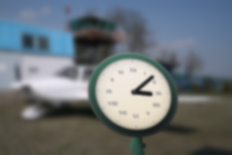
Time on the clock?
3:08
